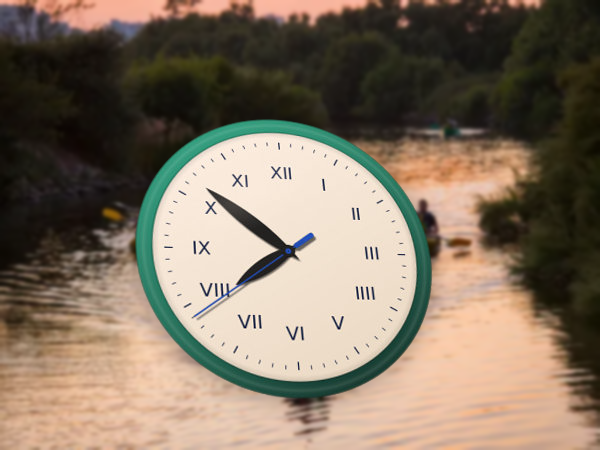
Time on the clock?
7:51:39
